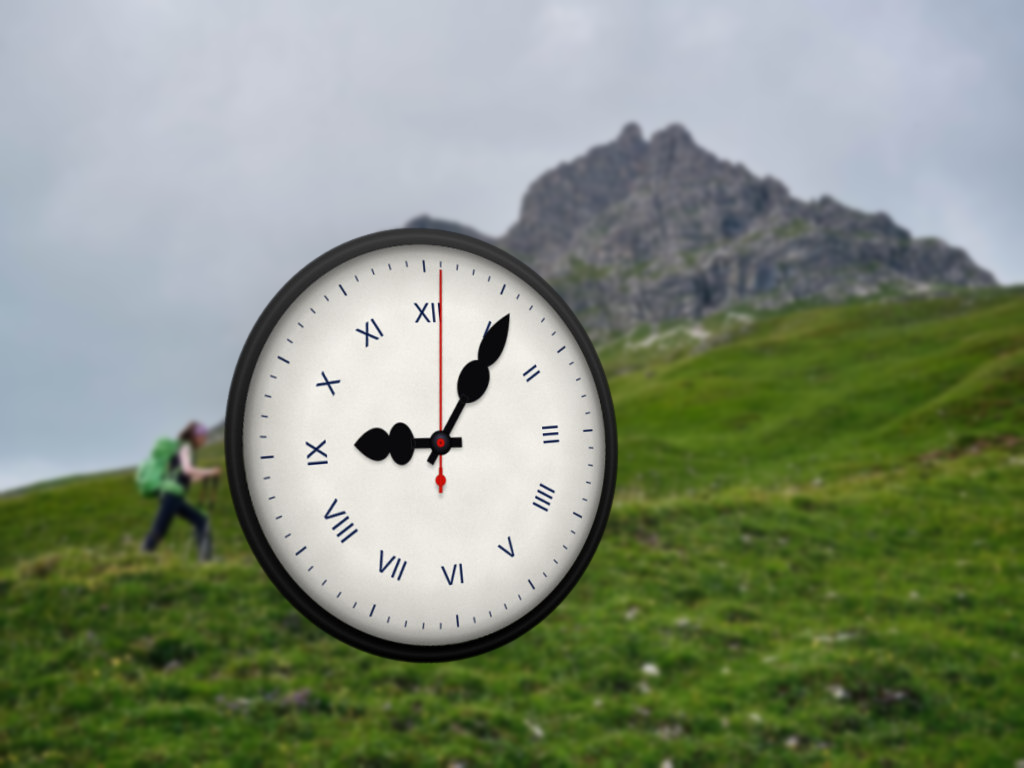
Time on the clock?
9:06:01
